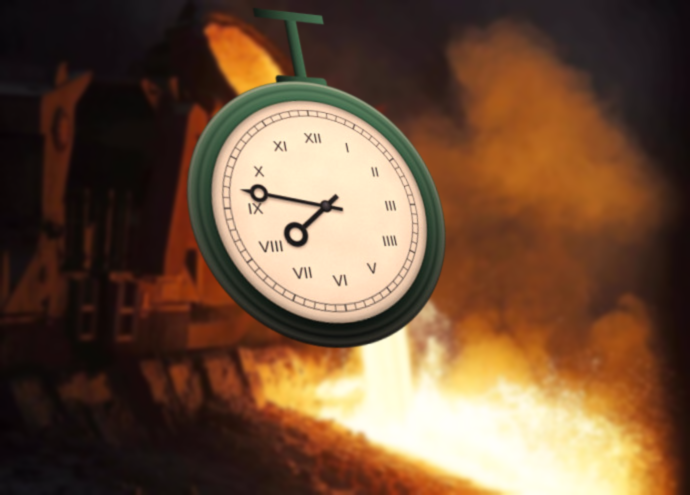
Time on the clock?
7:47
